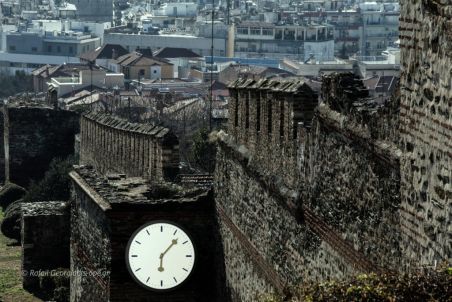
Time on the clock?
6:07
